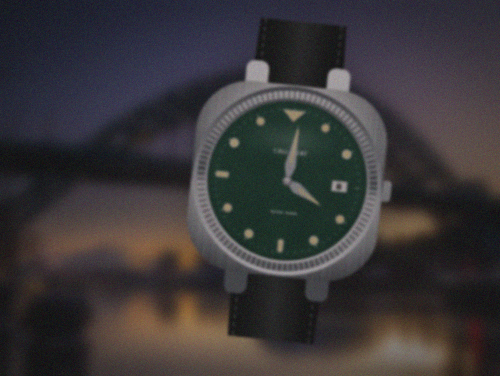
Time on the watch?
4:01
